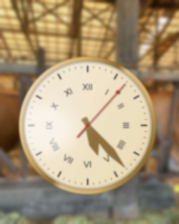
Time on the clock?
5:23:07
